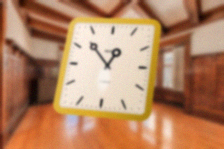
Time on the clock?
12:53
